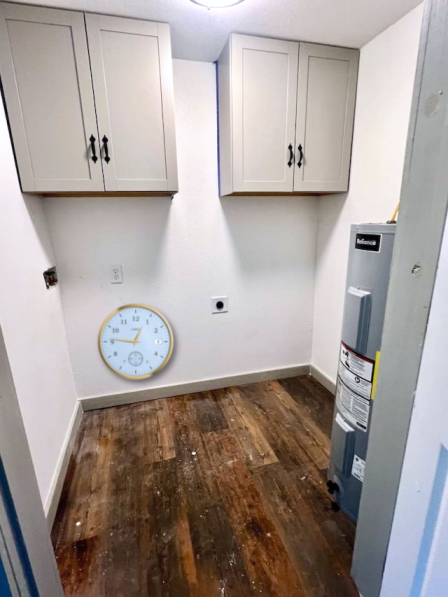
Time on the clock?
12:46
